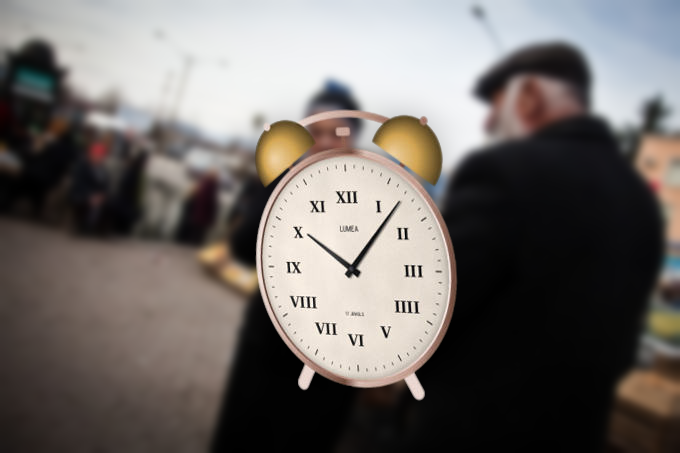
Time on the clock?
10:07
